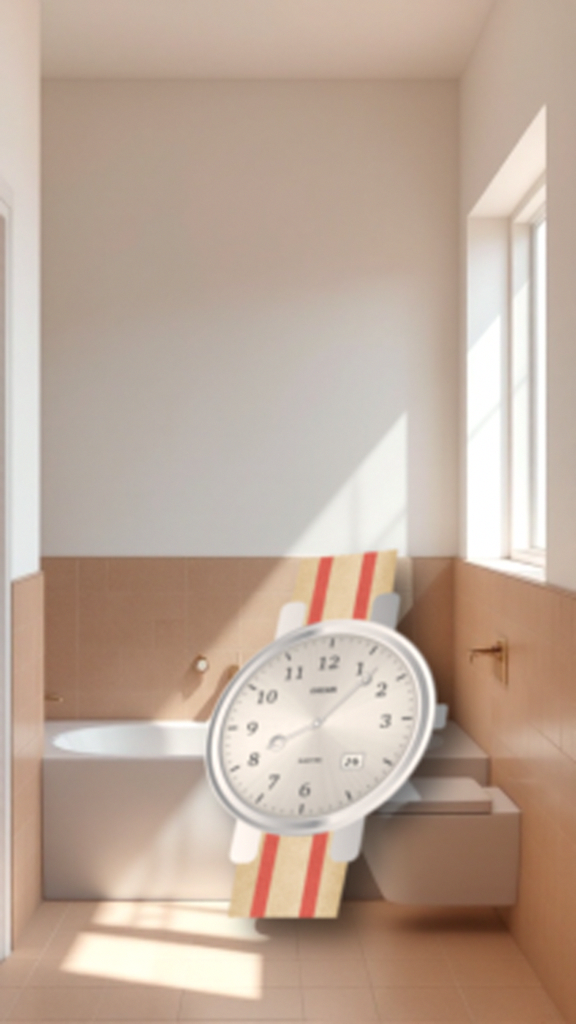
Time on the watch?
8:07
